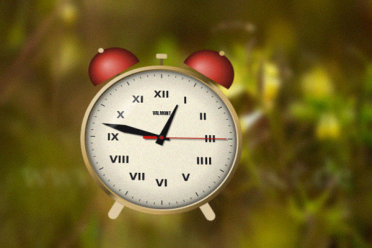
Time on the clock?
12:47:15
